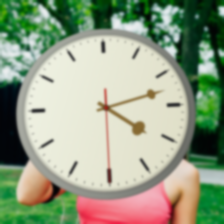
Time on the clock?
4:12:30
